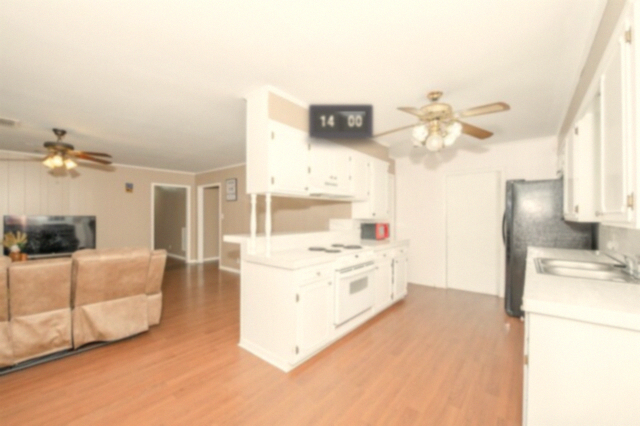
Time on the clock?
14:00
